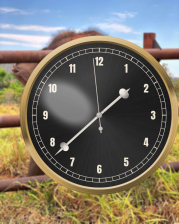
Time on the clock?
1:37:59
